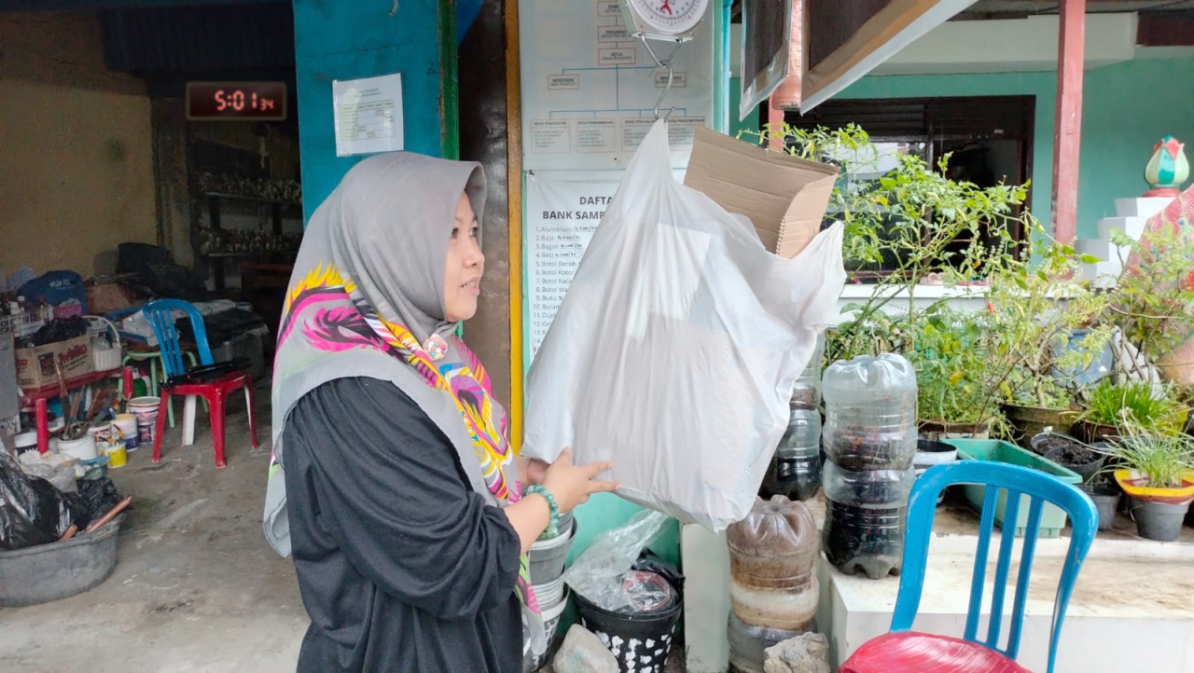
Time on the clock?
5:01
